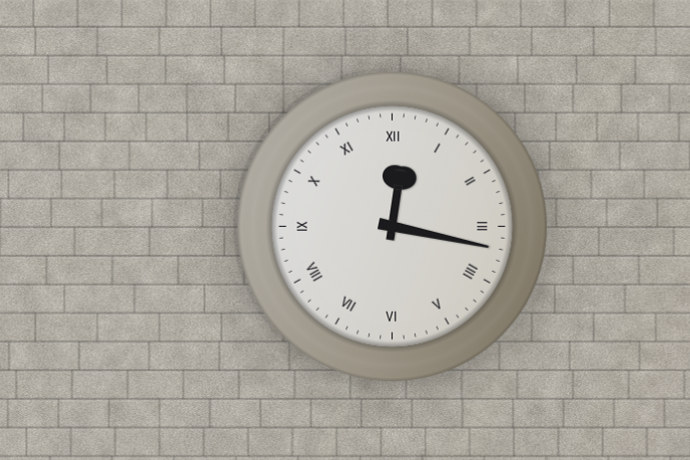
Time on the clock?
12:17
